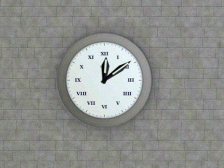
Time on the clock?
12:09
